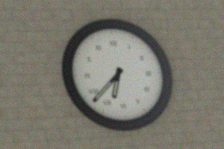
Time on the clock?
6:38
